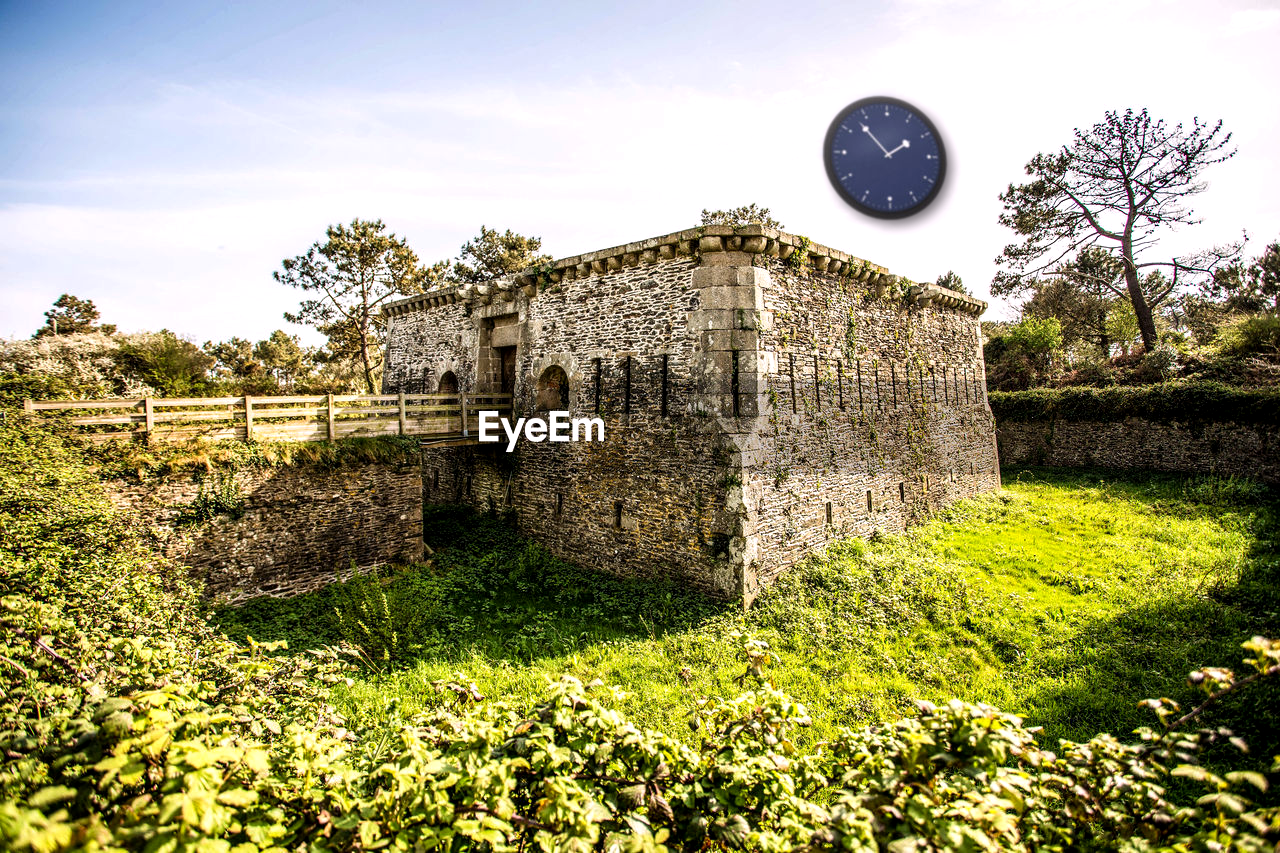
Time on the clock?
1:53
